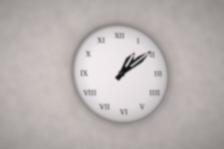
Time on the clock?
1:09
